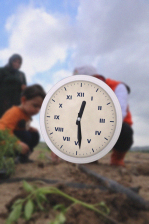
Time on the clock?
12:29
